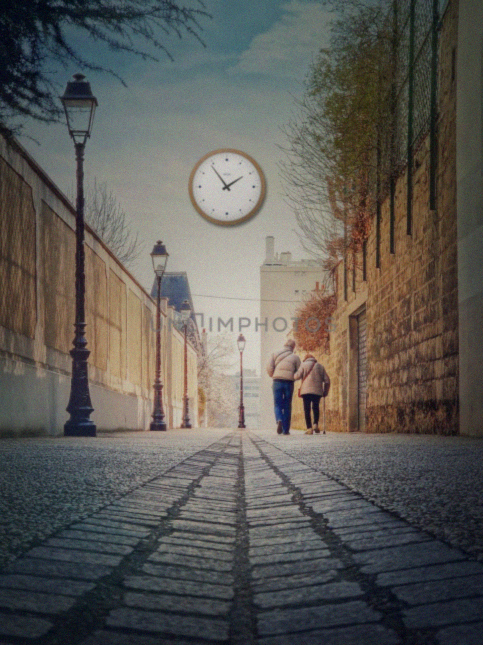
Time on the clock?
1:54
